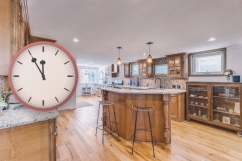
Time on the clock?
11:55
